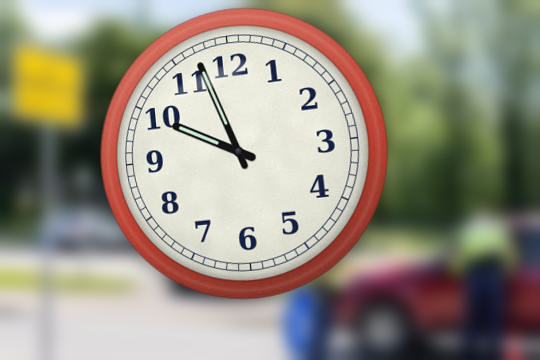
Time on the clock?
9:57
